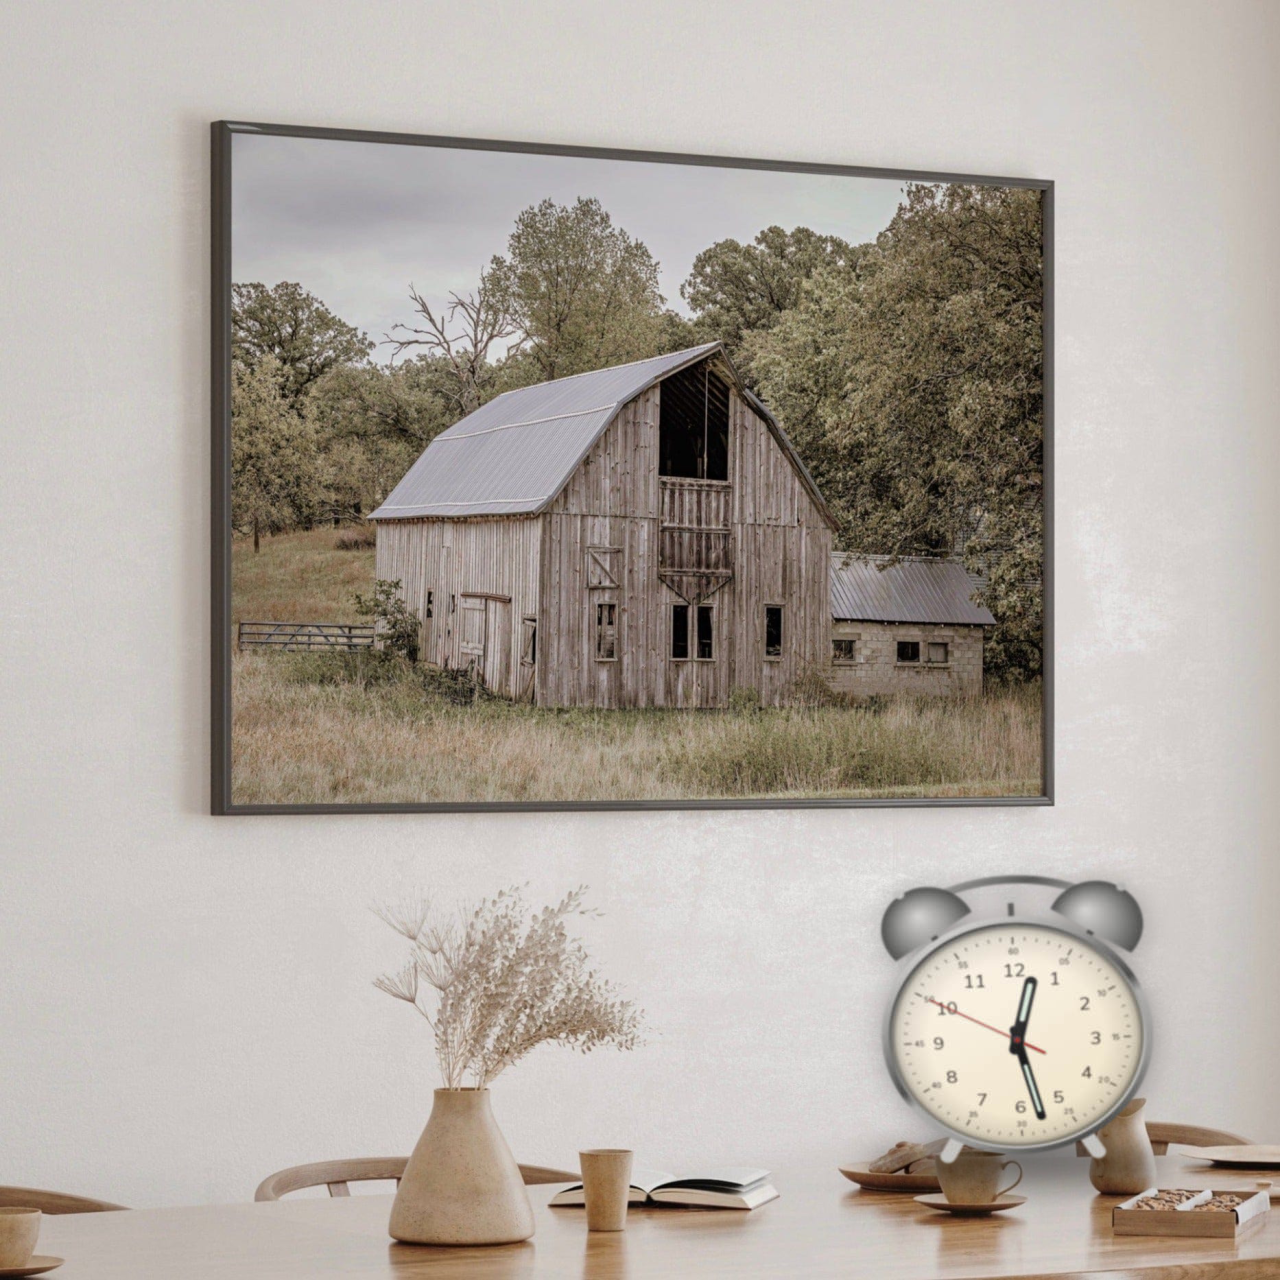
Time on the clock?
12:27:50
